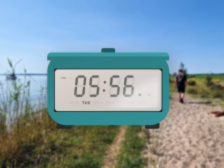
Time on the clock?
5:56
